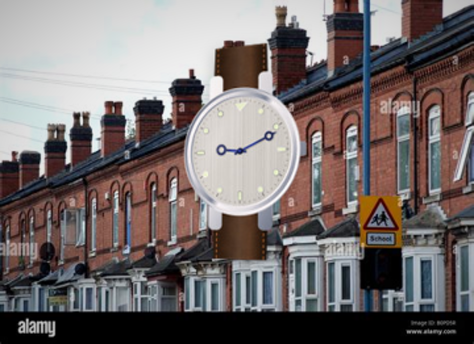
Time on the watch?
9:11
